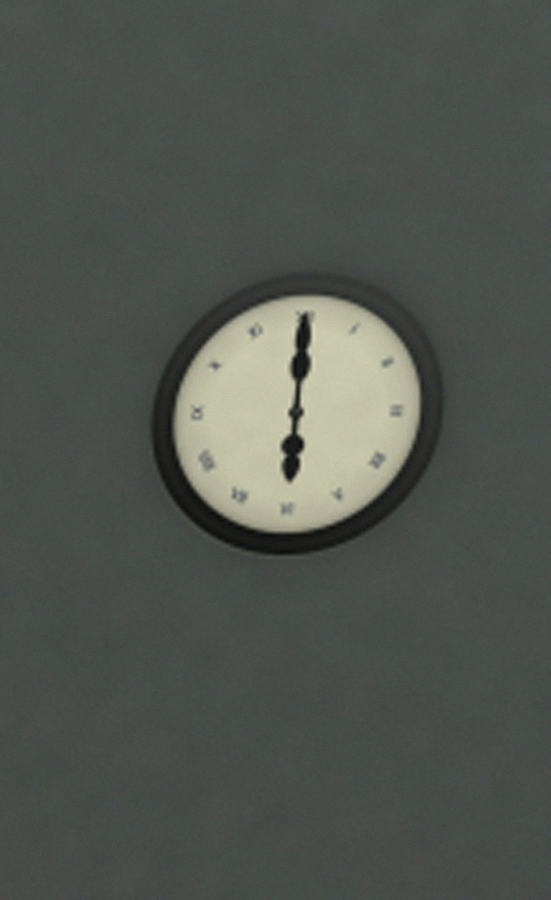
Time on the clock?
6:00
